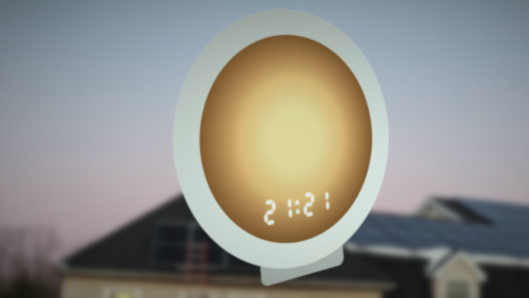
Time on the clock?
21:21
